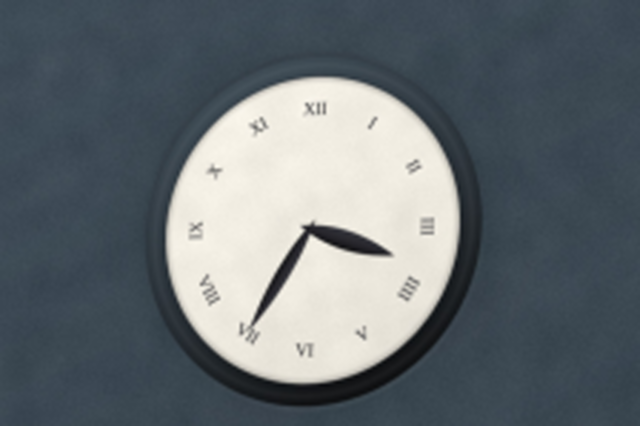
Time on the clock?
3:35
